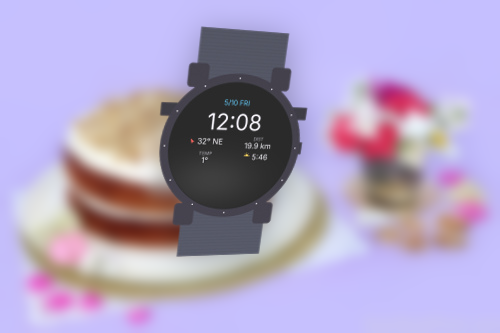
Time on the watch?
12:08
